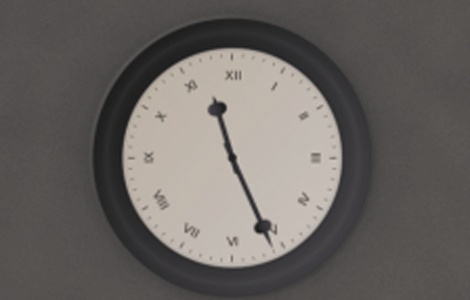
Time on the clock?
11:26
